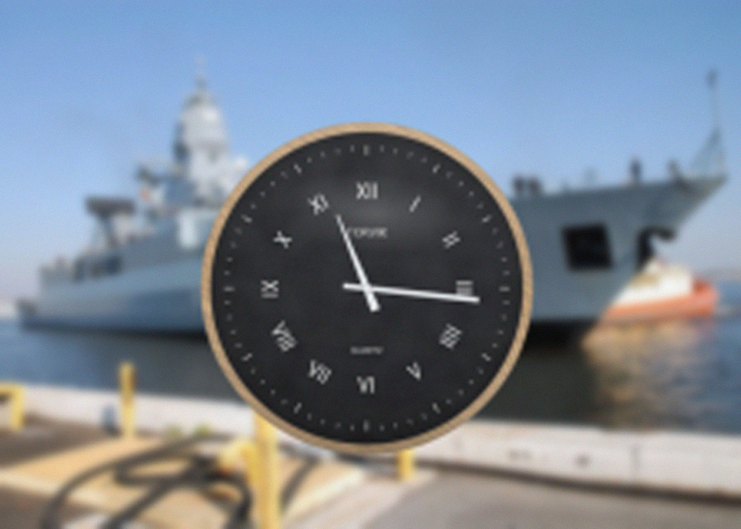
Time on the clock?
11:16
